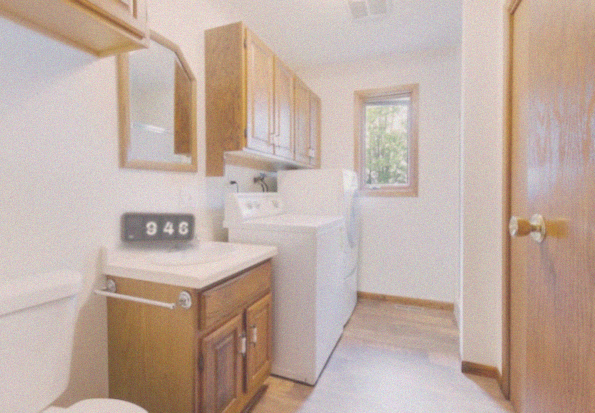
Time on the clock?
9:46
